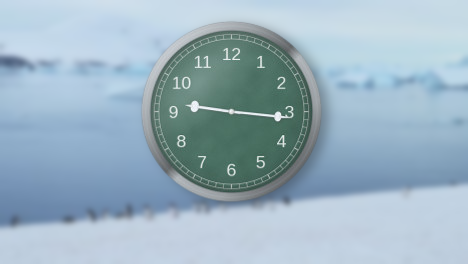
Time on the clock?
9:16
